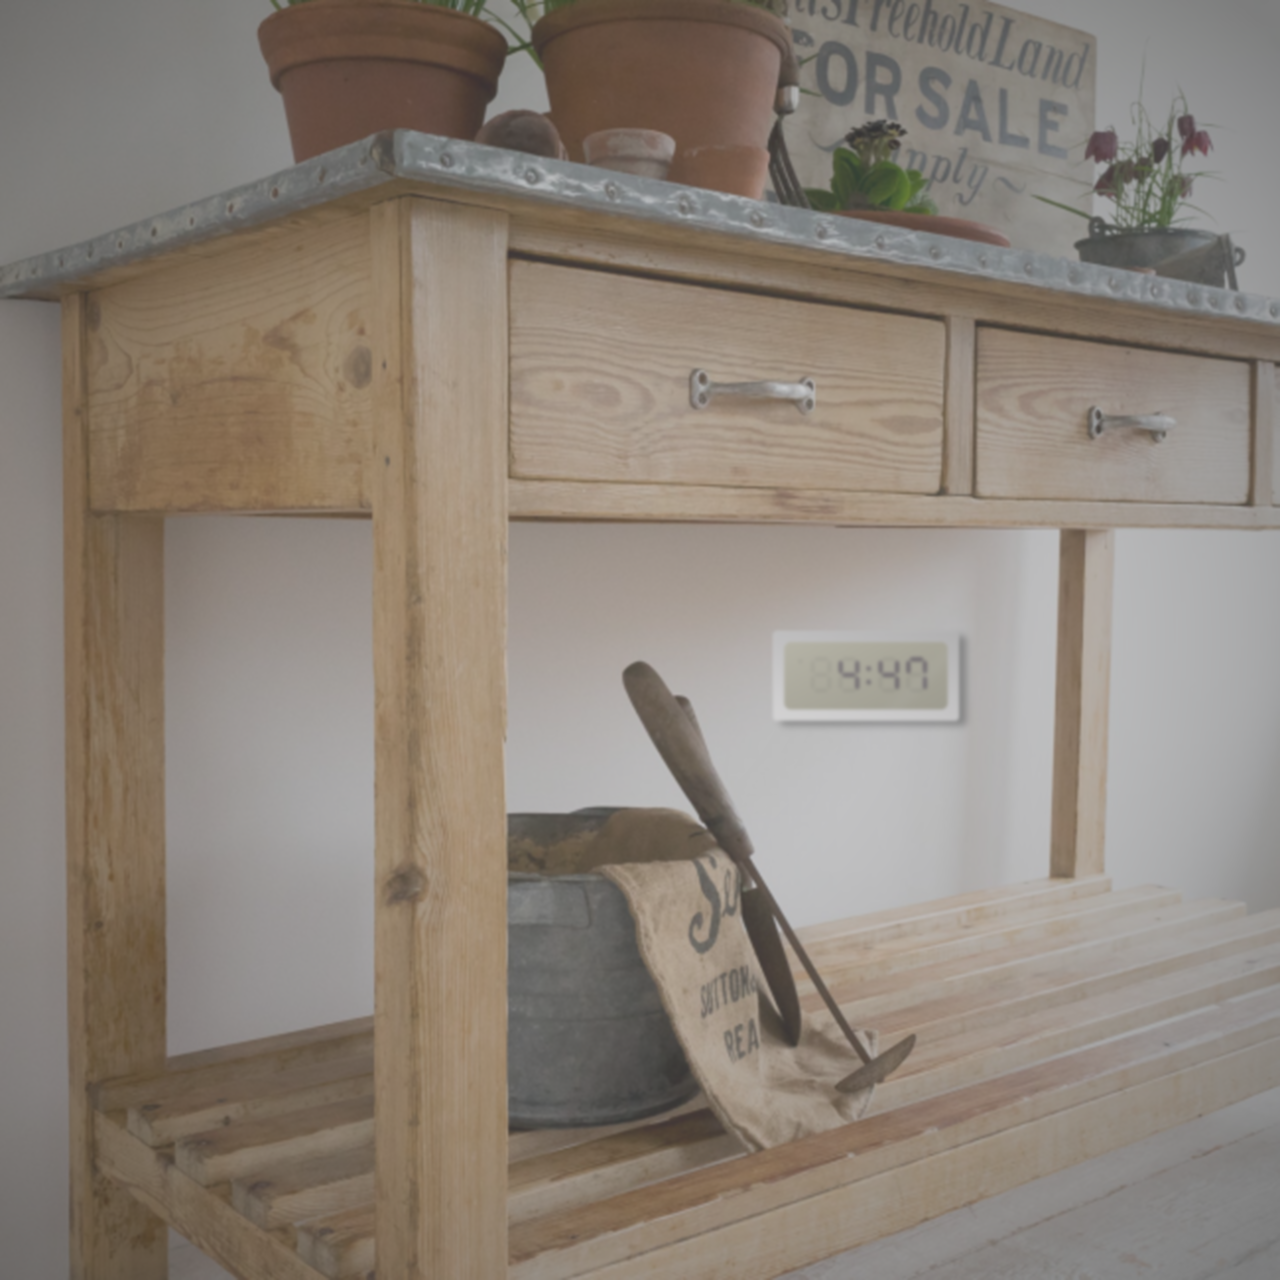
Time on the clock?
4:47
